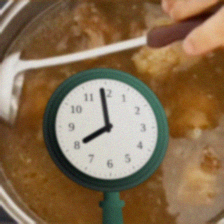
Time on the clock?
7:59
